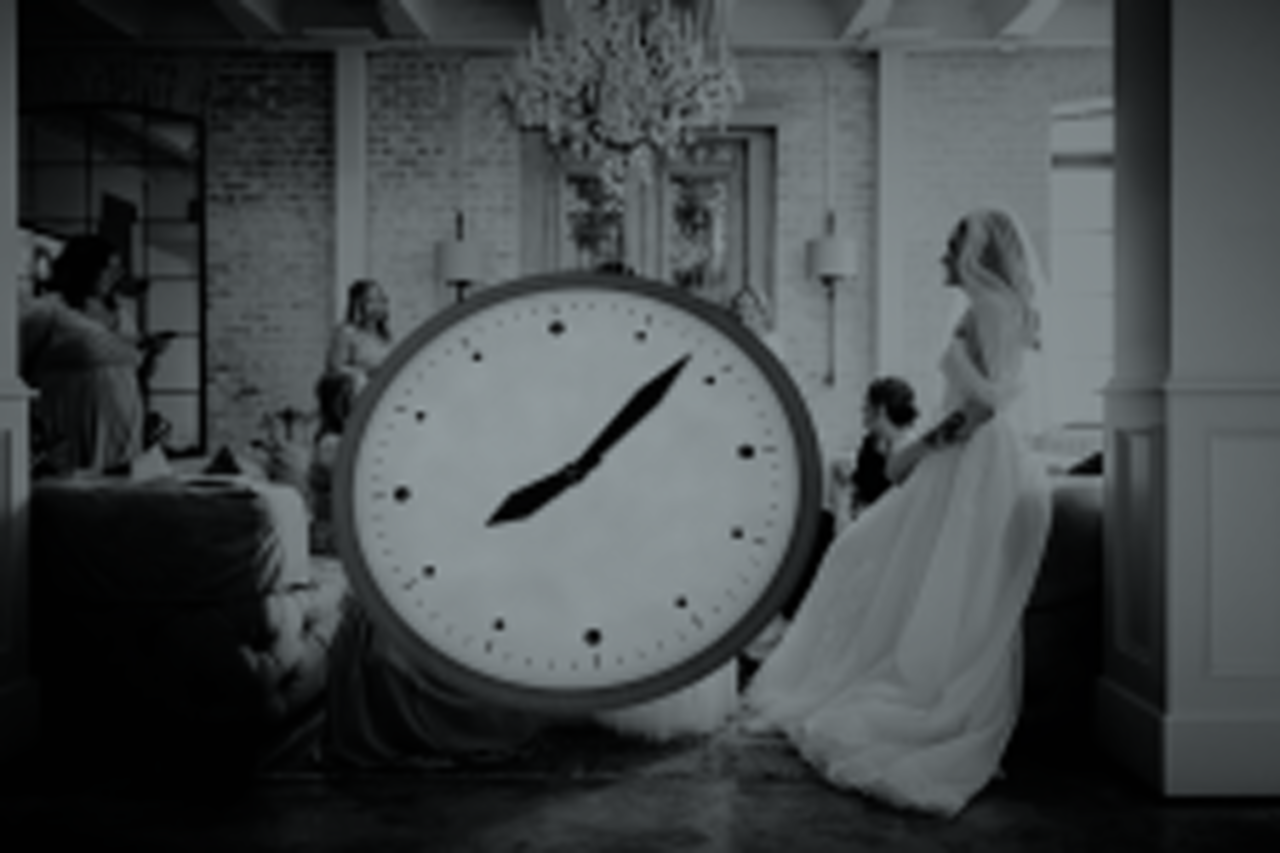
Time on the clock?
8:08
